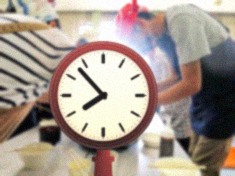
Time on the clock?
7:53
